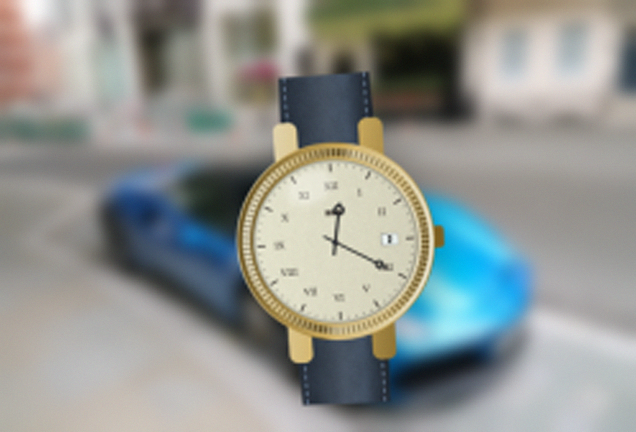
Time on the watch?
12:20
